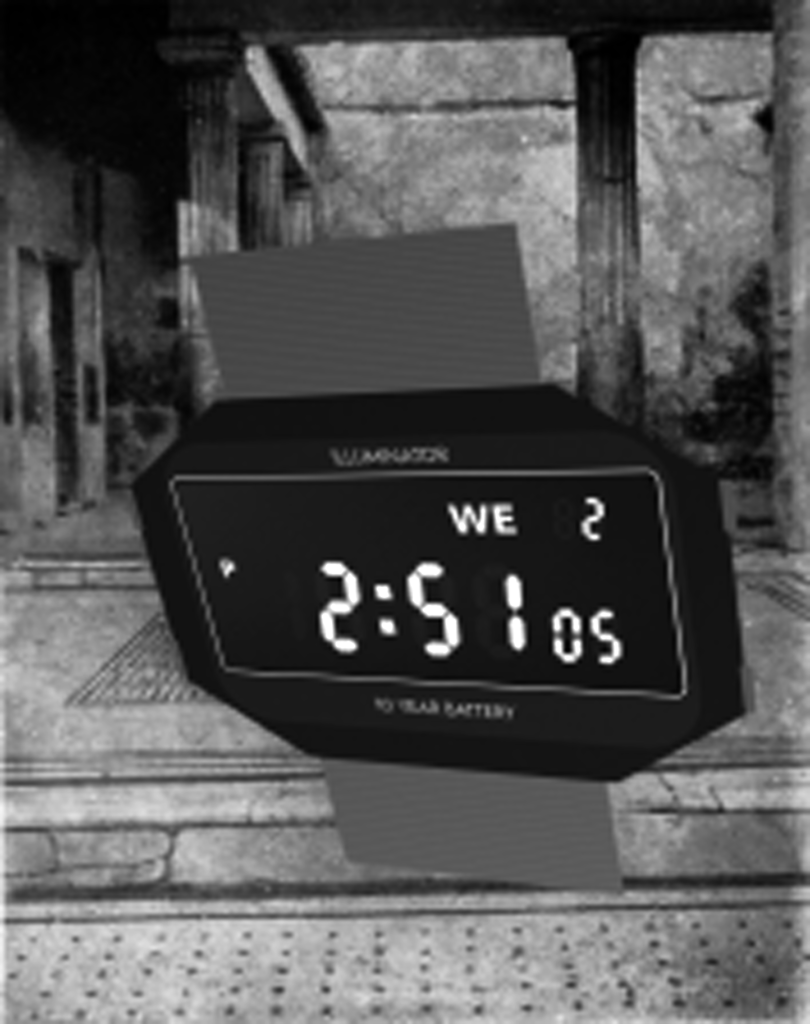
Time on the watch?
2:51:05
